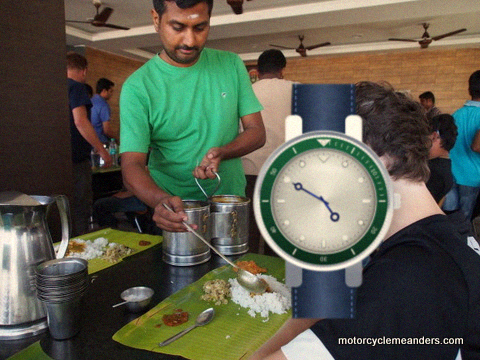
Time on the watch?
4:50
